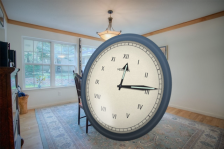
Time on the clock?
12:14
